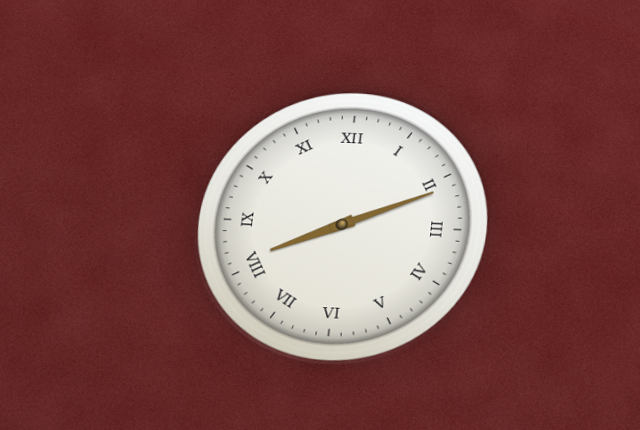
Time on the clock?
8:11
